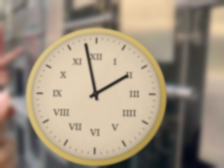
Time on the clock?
1:58
